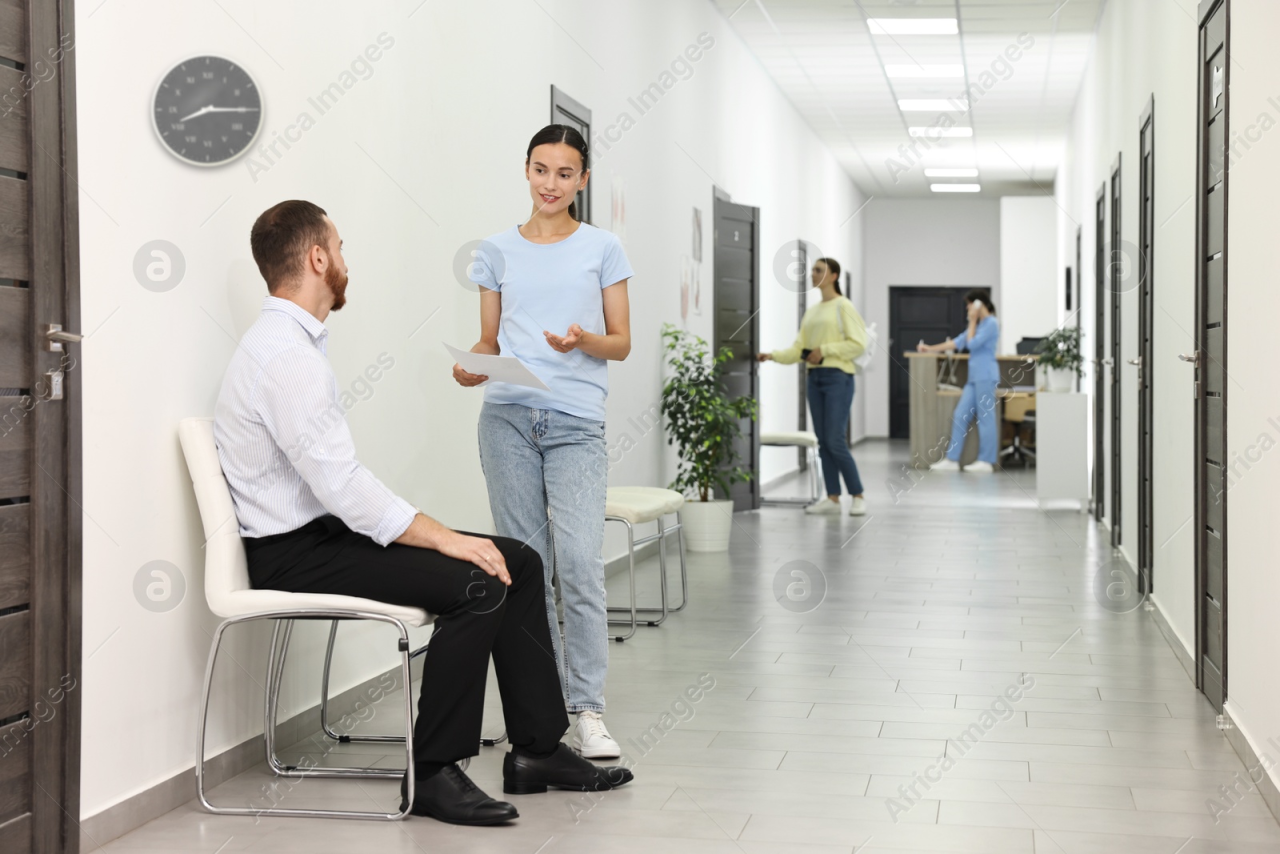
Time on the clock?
8:15
